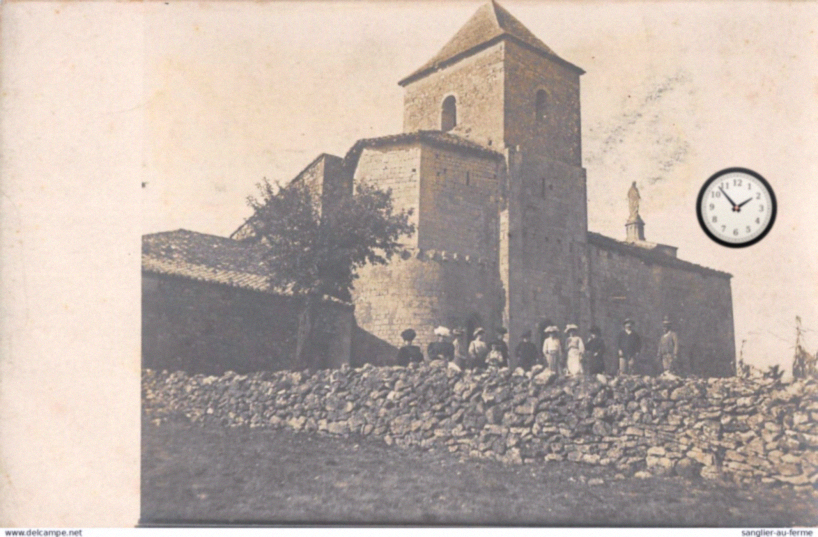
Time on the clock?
1:53
